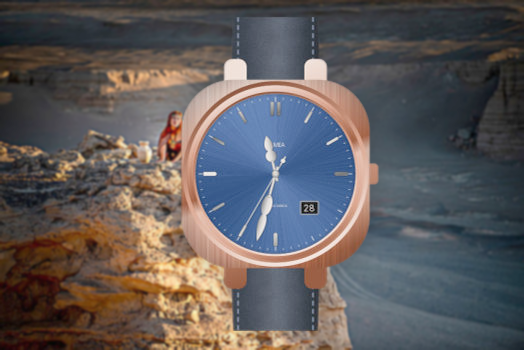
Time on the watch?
11:32:35
